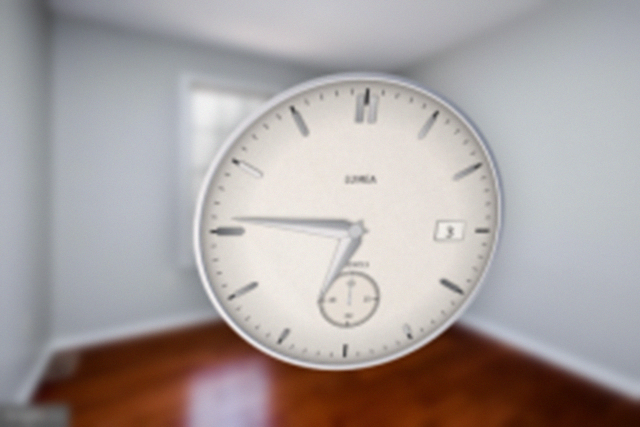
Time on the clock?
6:46
